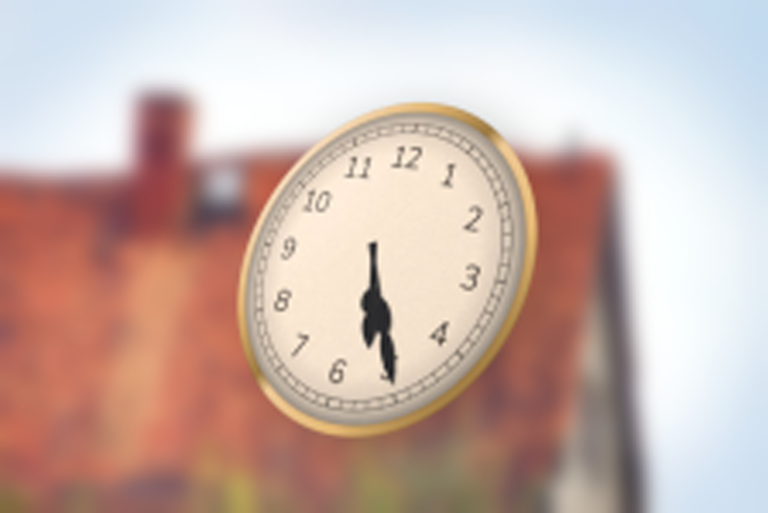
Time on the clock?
5:25
